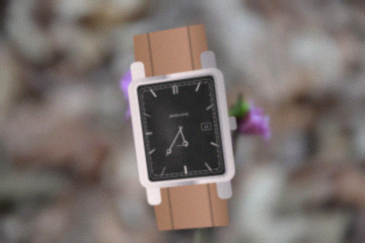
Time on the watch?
5:36
